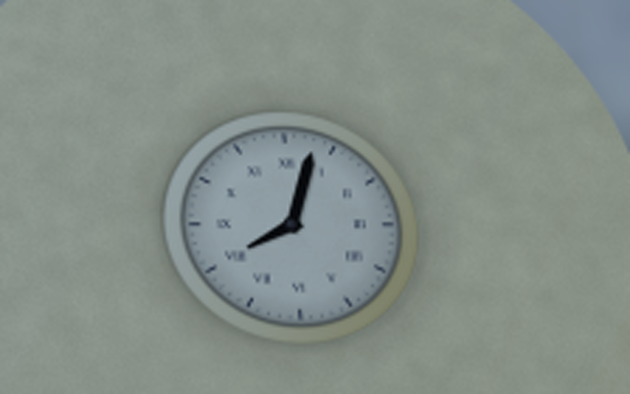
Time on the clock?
8:03
